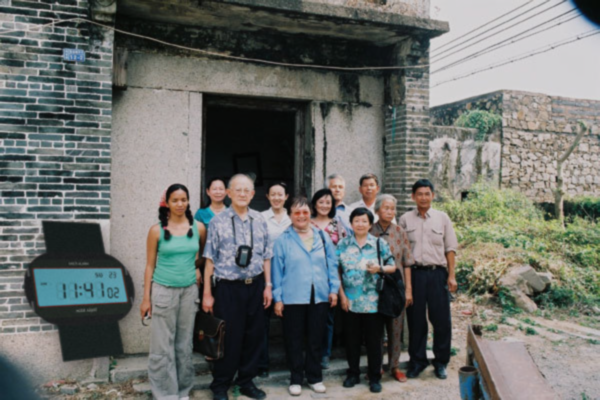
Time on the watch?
11:41:02
